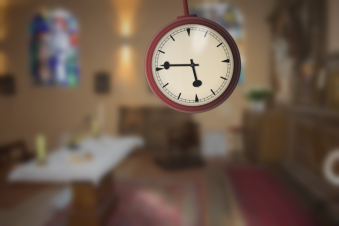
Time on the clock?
5:46
